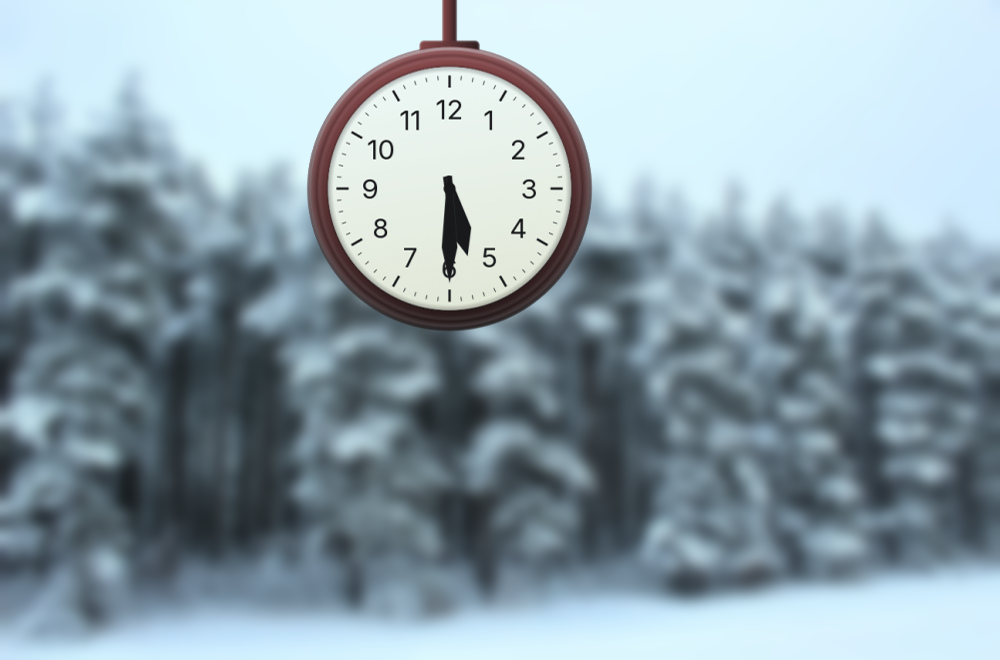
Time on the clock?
5:30
